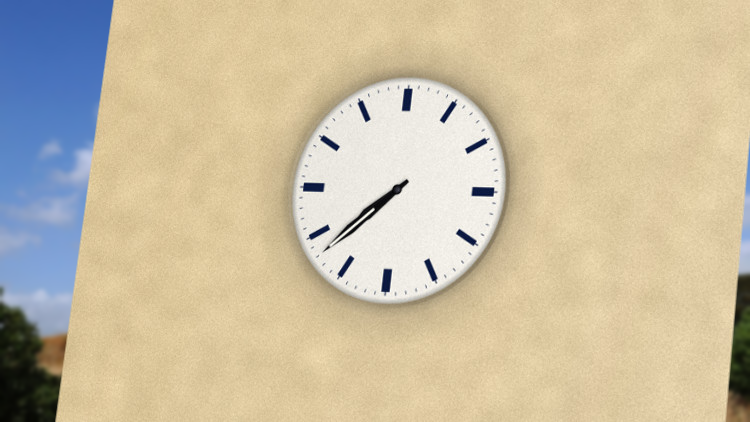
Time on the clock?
7:38
